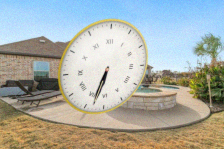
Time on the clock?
6:33
